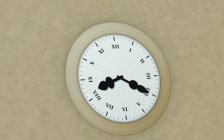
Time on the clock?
8:20
